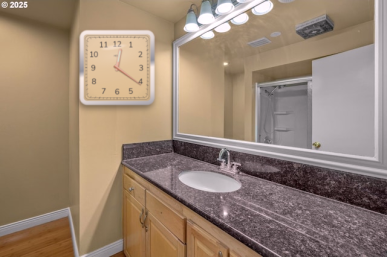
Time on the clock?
12:21
